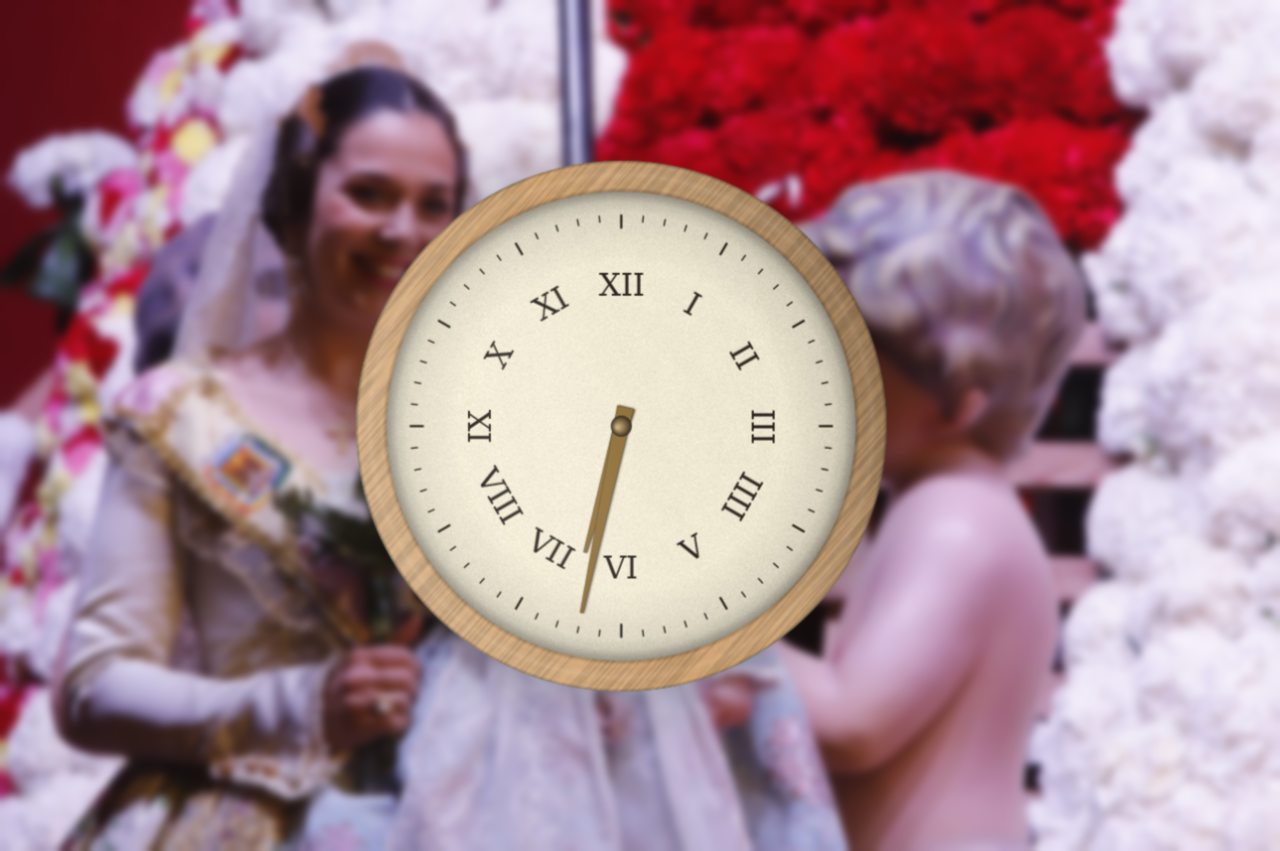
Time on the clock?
6:32
